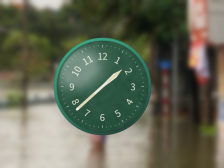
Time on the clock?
1:38
